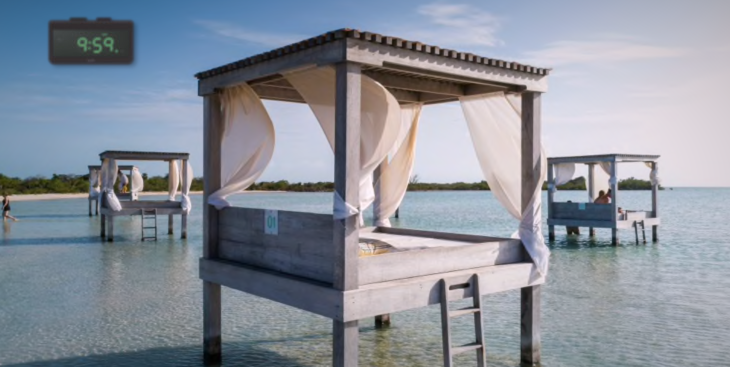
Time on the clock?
9:59
